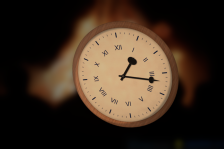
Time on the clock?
1:17
